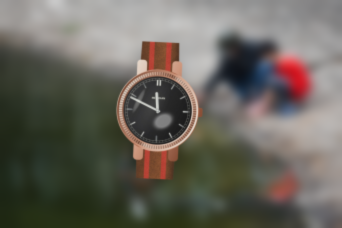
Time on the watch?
11:49
